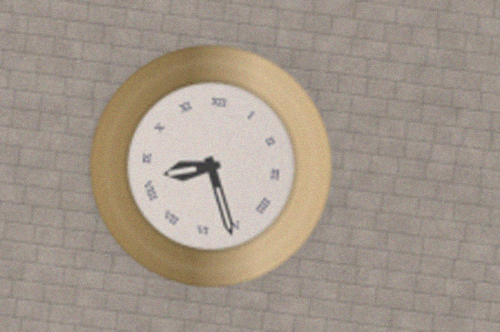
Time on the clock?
8:26
